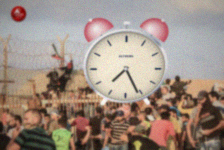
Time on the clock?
7:26
